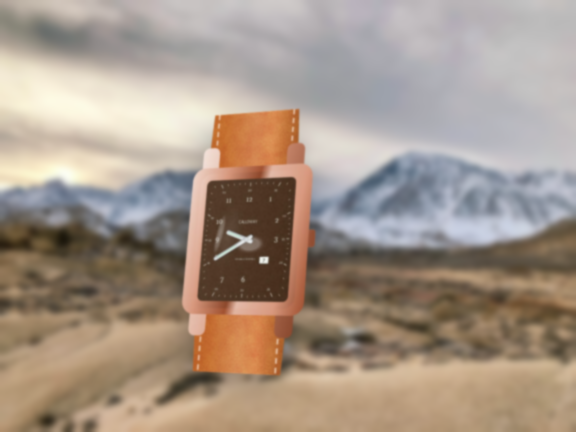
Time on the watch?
9:40
